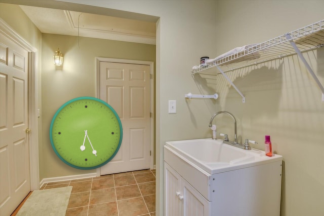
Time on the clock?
6:26
